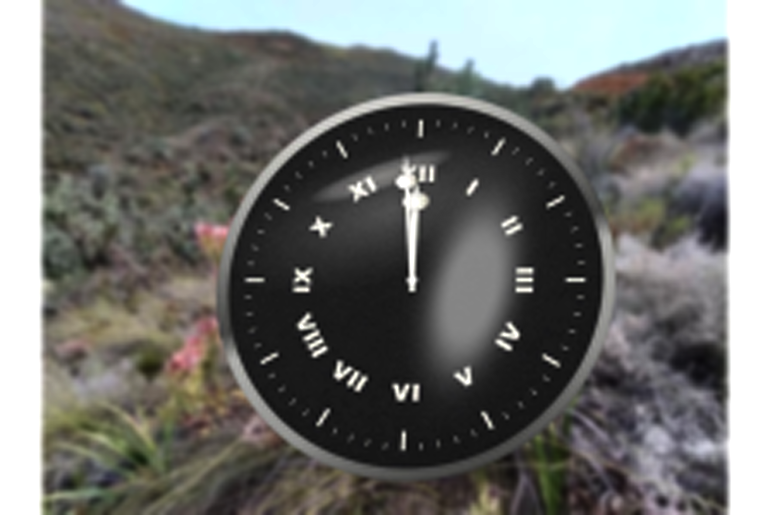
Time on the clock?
11:59
